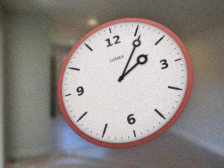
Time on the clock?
2:06
